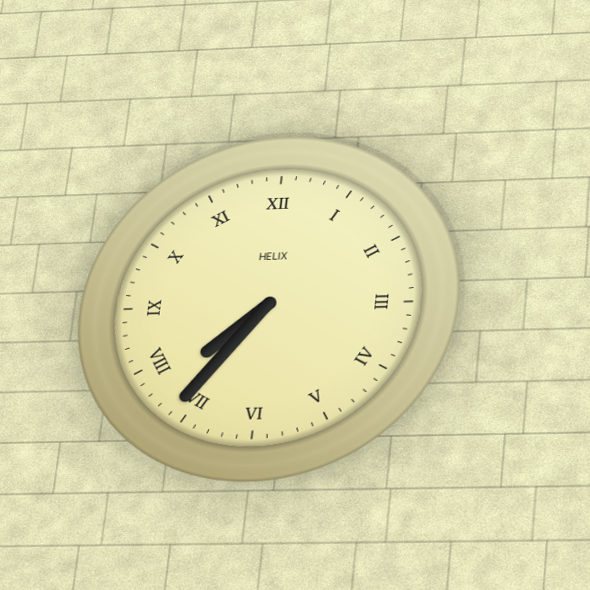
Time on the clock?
7:36
